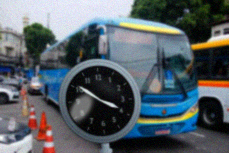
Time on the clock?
3:51
